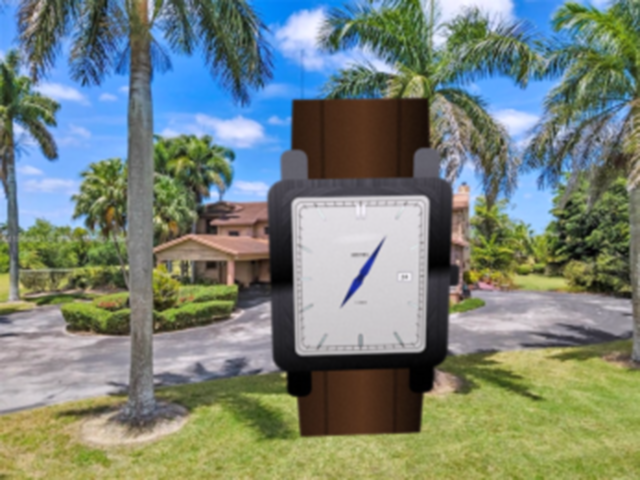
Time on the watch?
7:05
